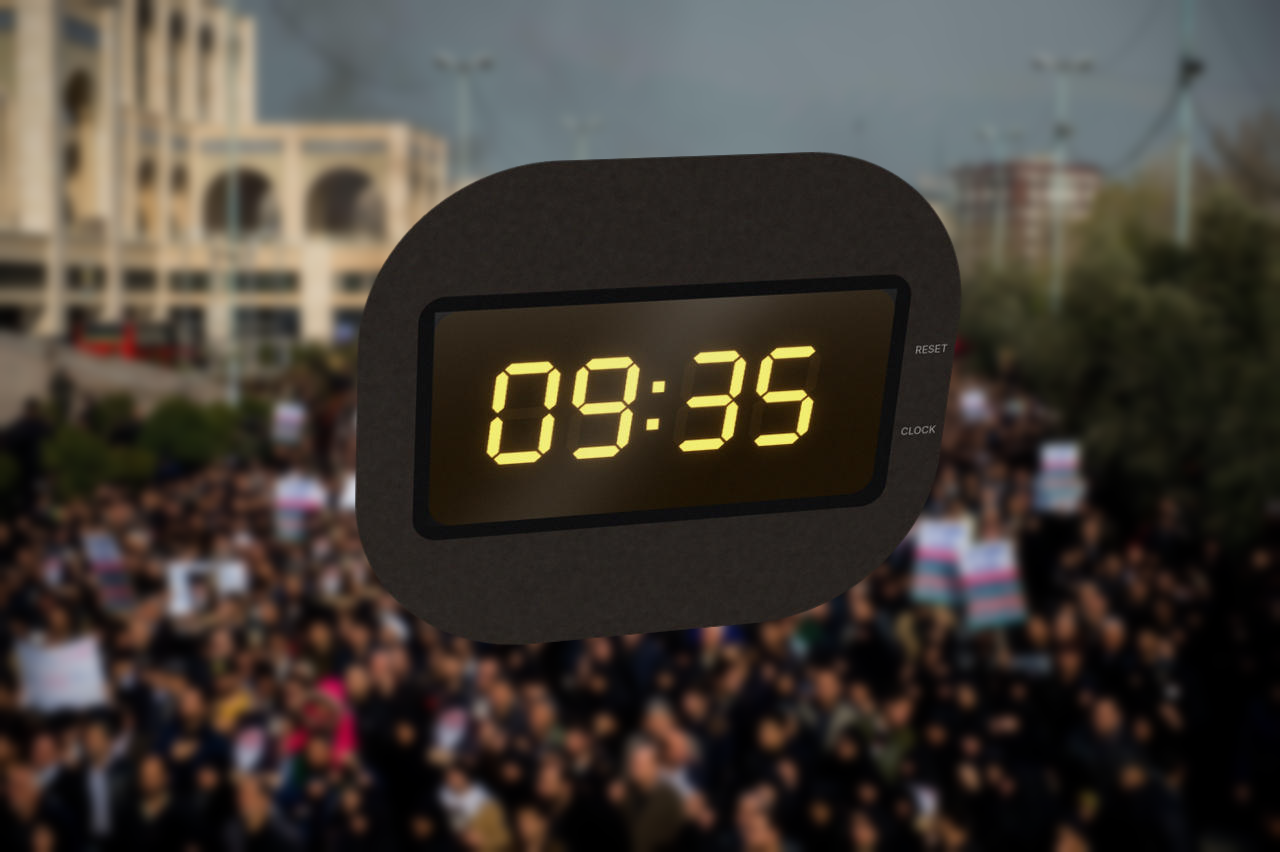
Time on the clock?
9:35
